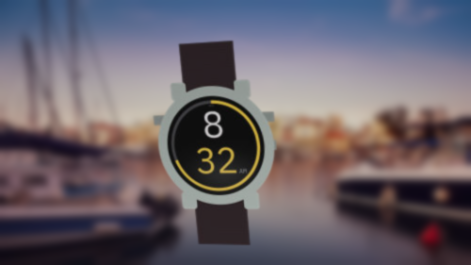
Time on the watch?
8:32
